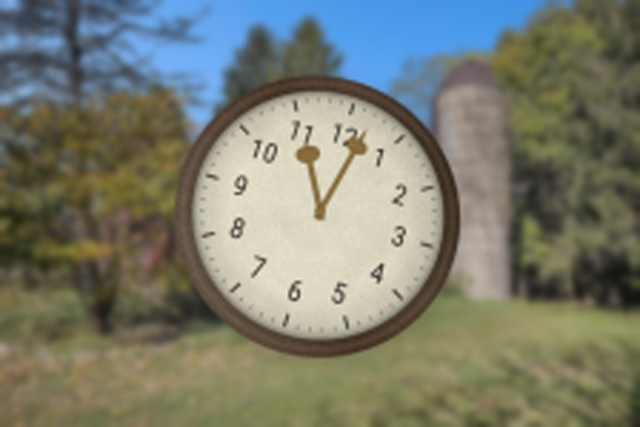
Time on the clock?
11:02
